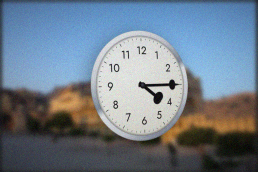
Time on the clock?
4:15
